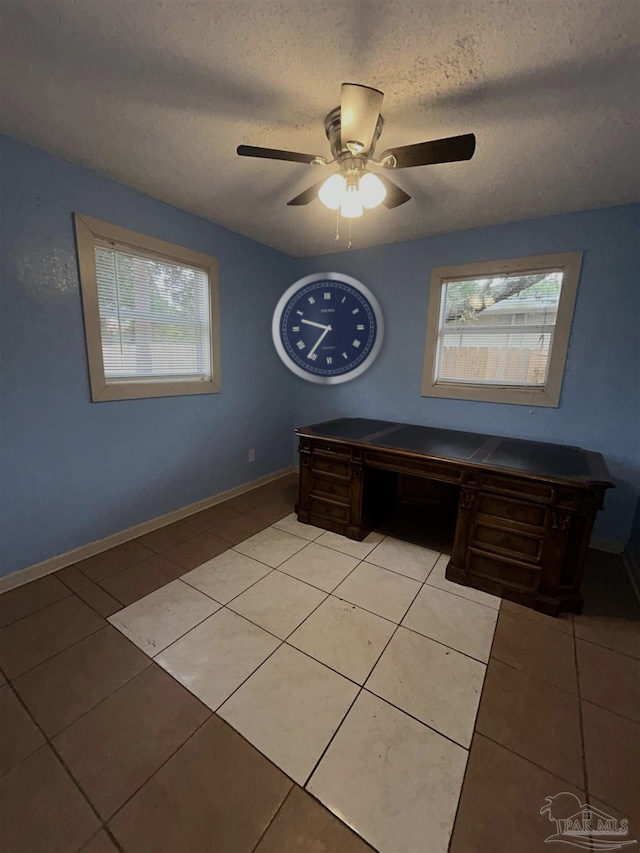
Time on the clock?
9:36
